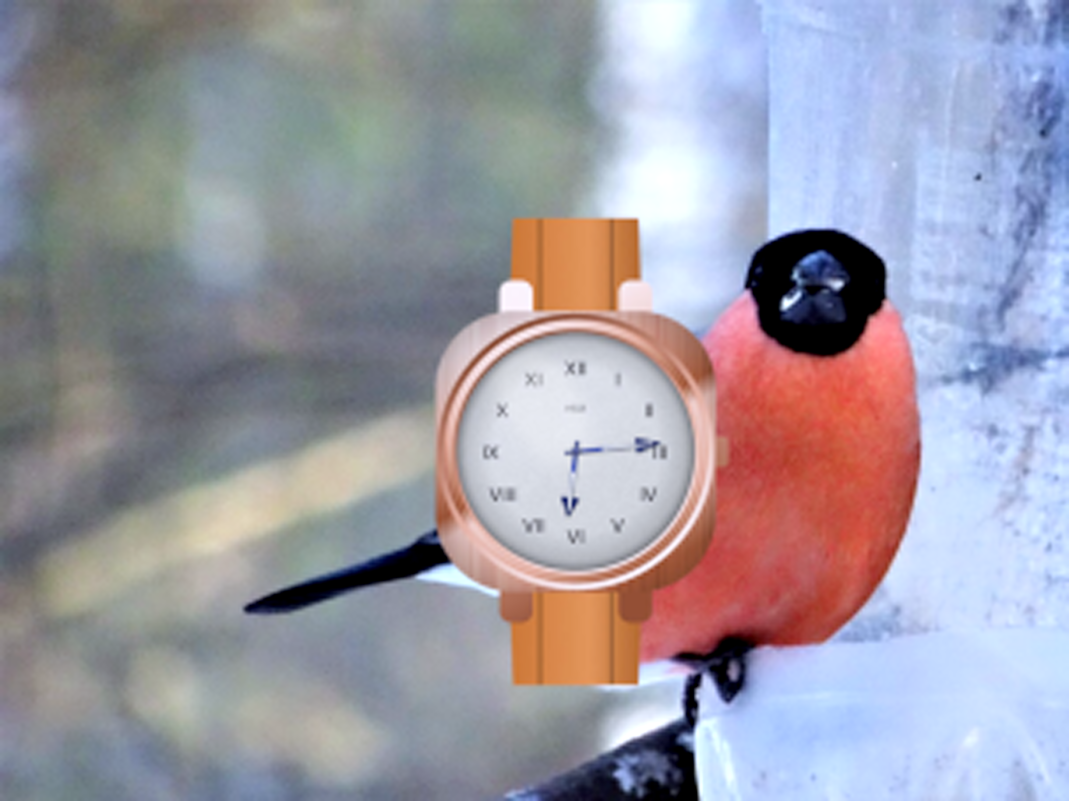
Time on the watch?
6:14
